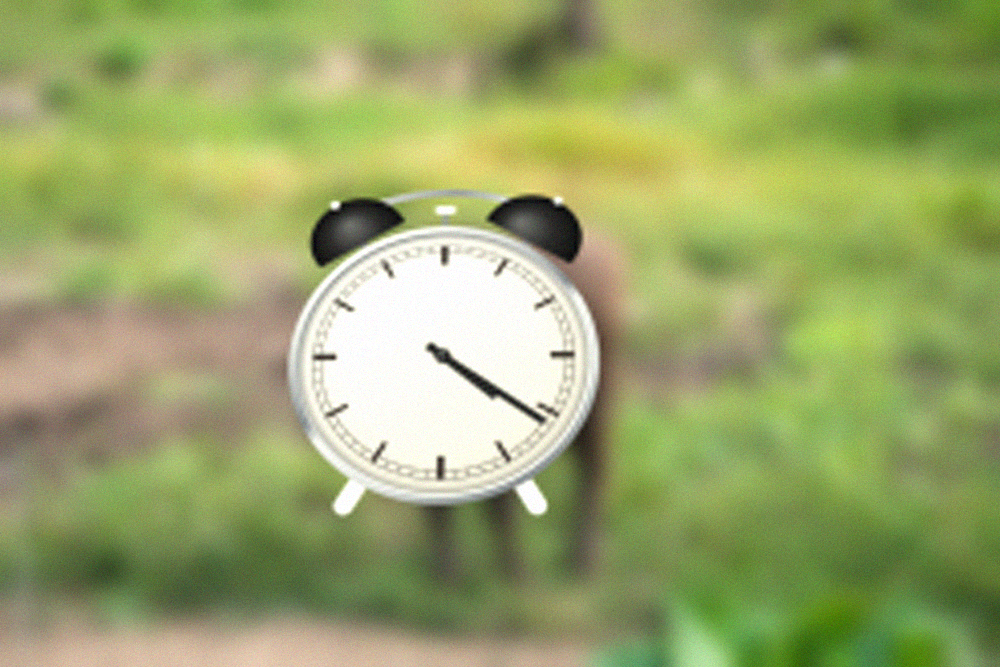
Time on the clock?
4:21
